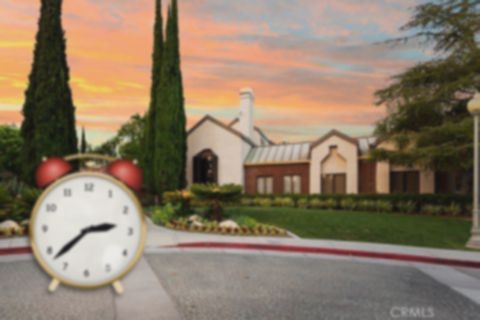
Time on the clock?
2:38
